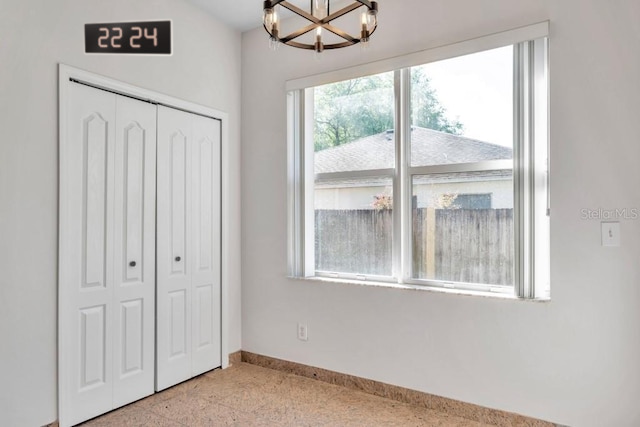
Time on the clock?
22:24
